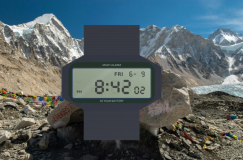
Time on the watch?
8:42:02
